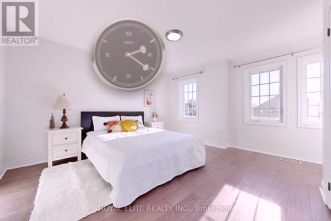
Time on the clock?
2:21
